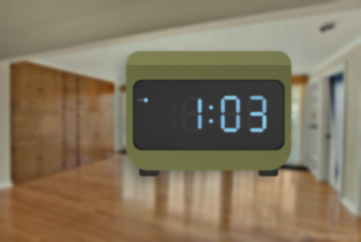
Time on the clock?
1:03
